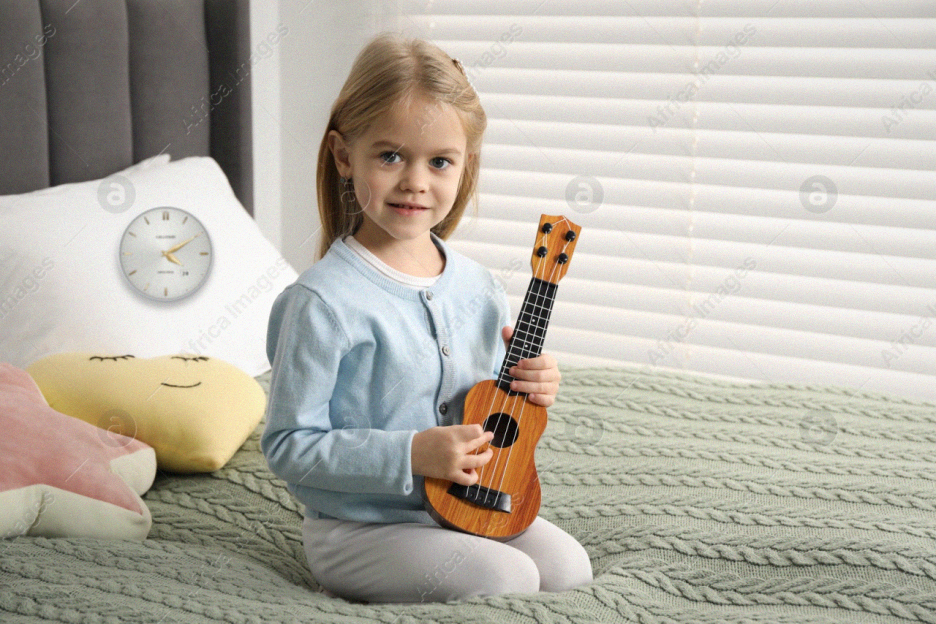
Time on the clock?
4:10
